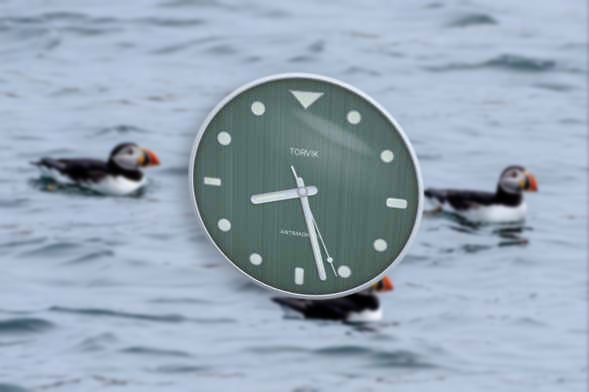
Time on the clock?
8:27:26
